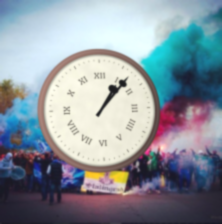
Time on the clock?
1:07
